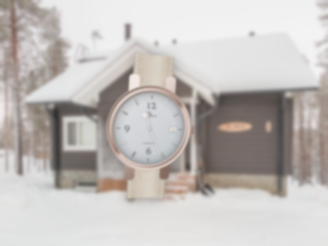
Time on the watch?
11:26
